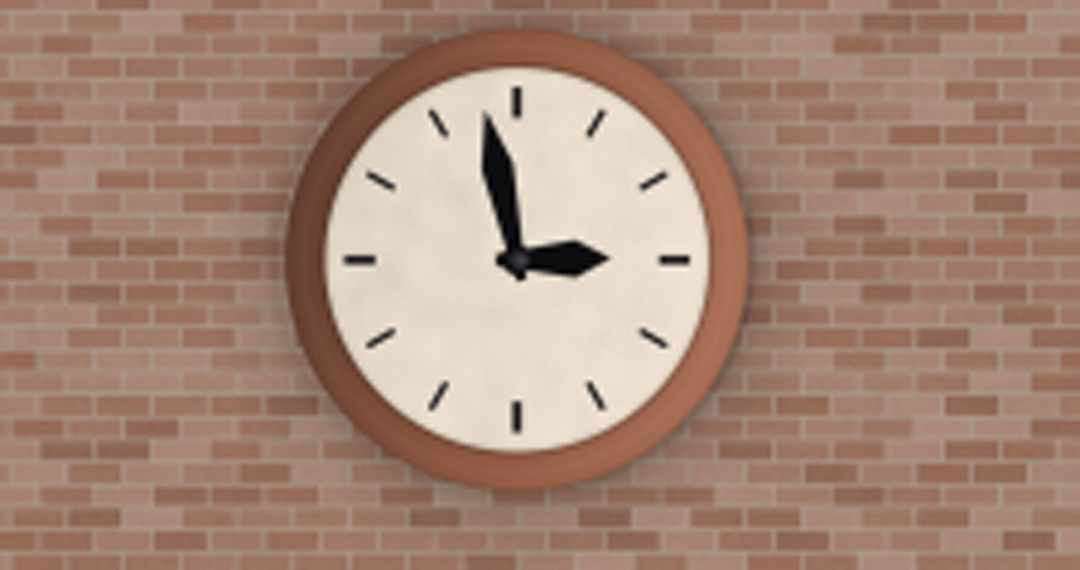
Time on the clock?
2:58
